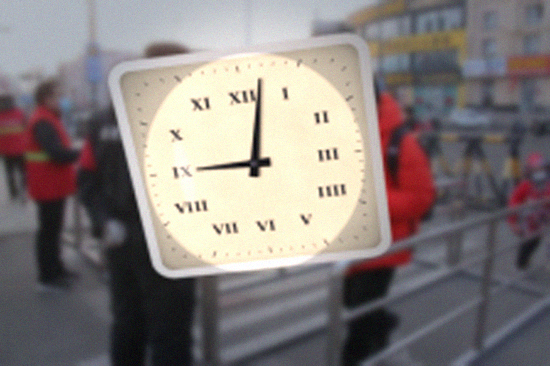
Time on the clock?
9:02
